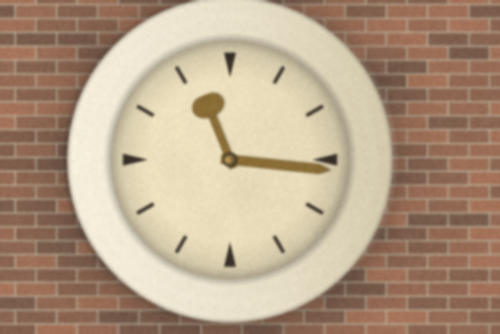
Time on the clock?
11:16
